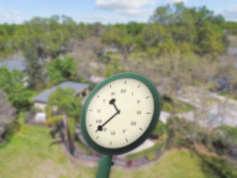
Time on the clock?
10:37
